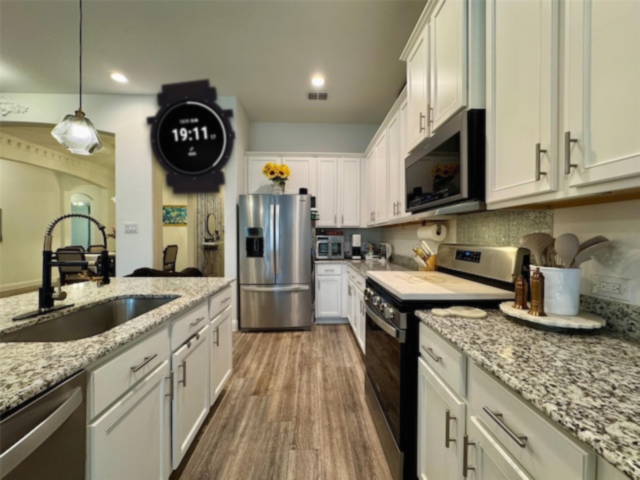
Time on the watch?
19:11
